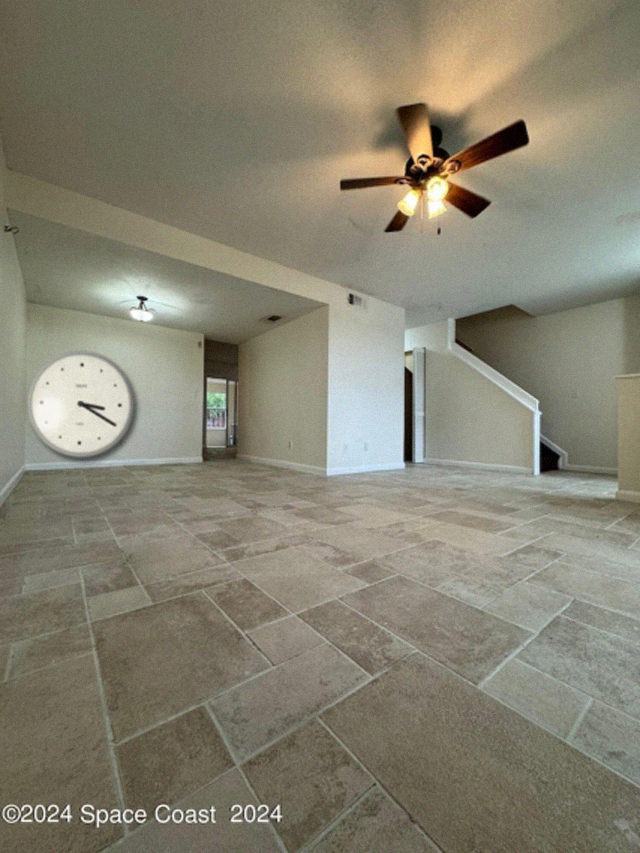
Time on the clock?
3:20
